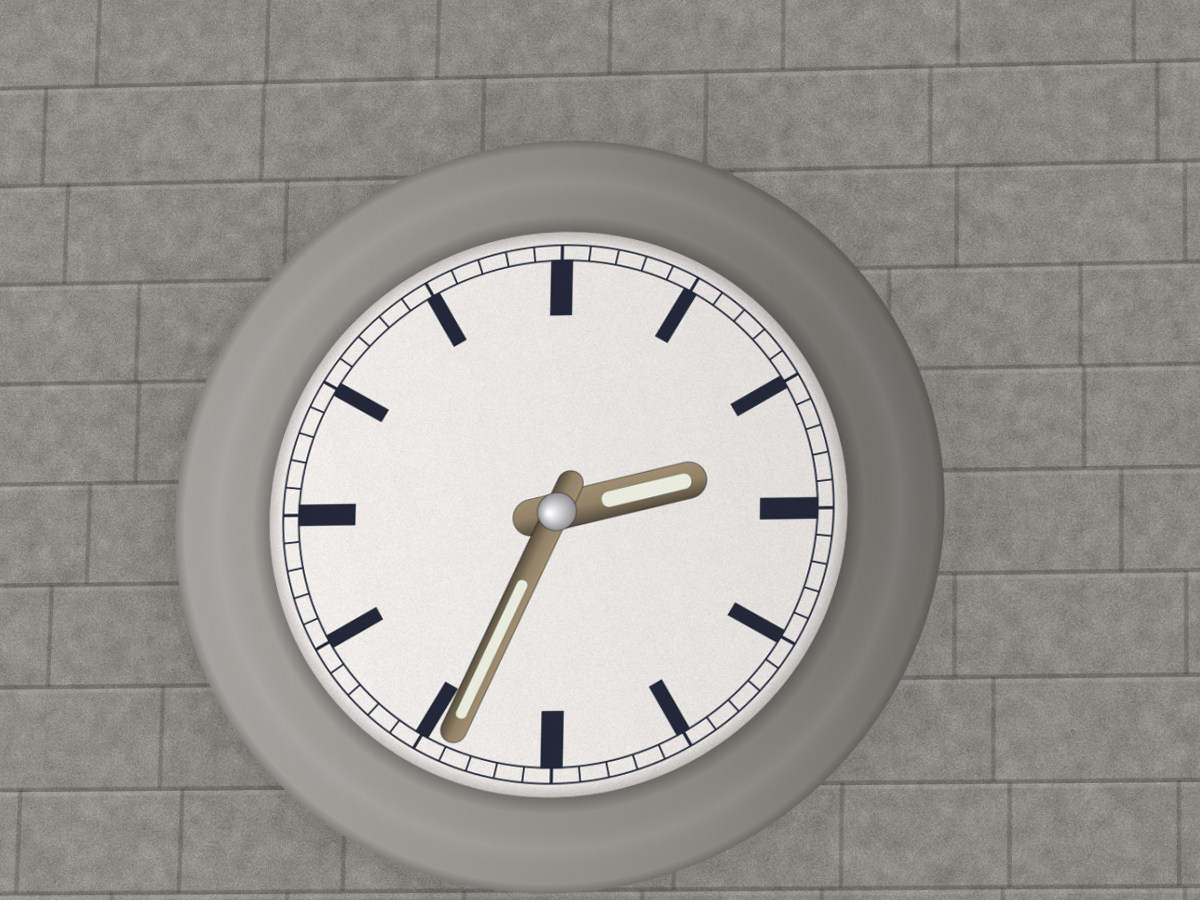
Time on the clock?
2:34
